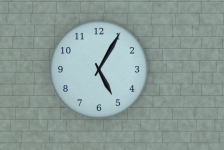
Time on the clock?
5:05
